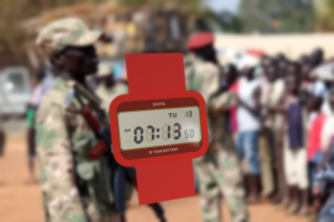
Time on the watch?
7:13
